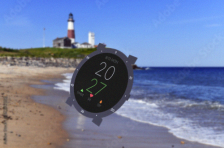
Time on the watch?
20:27
